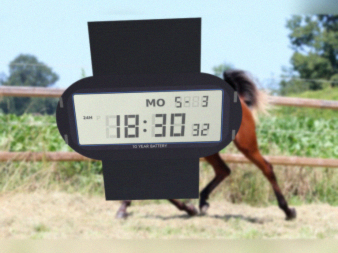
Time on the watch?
18:30:32
